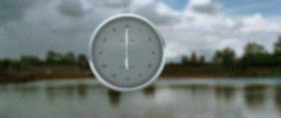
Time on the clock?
6:00
